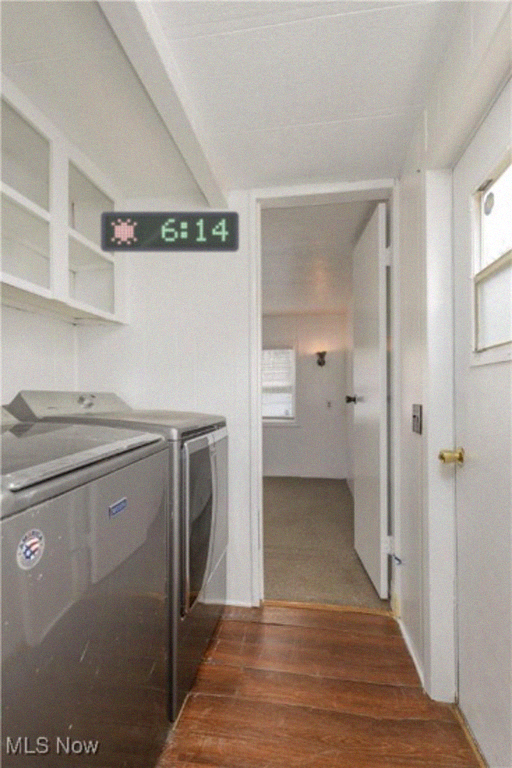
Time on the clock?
6:14
